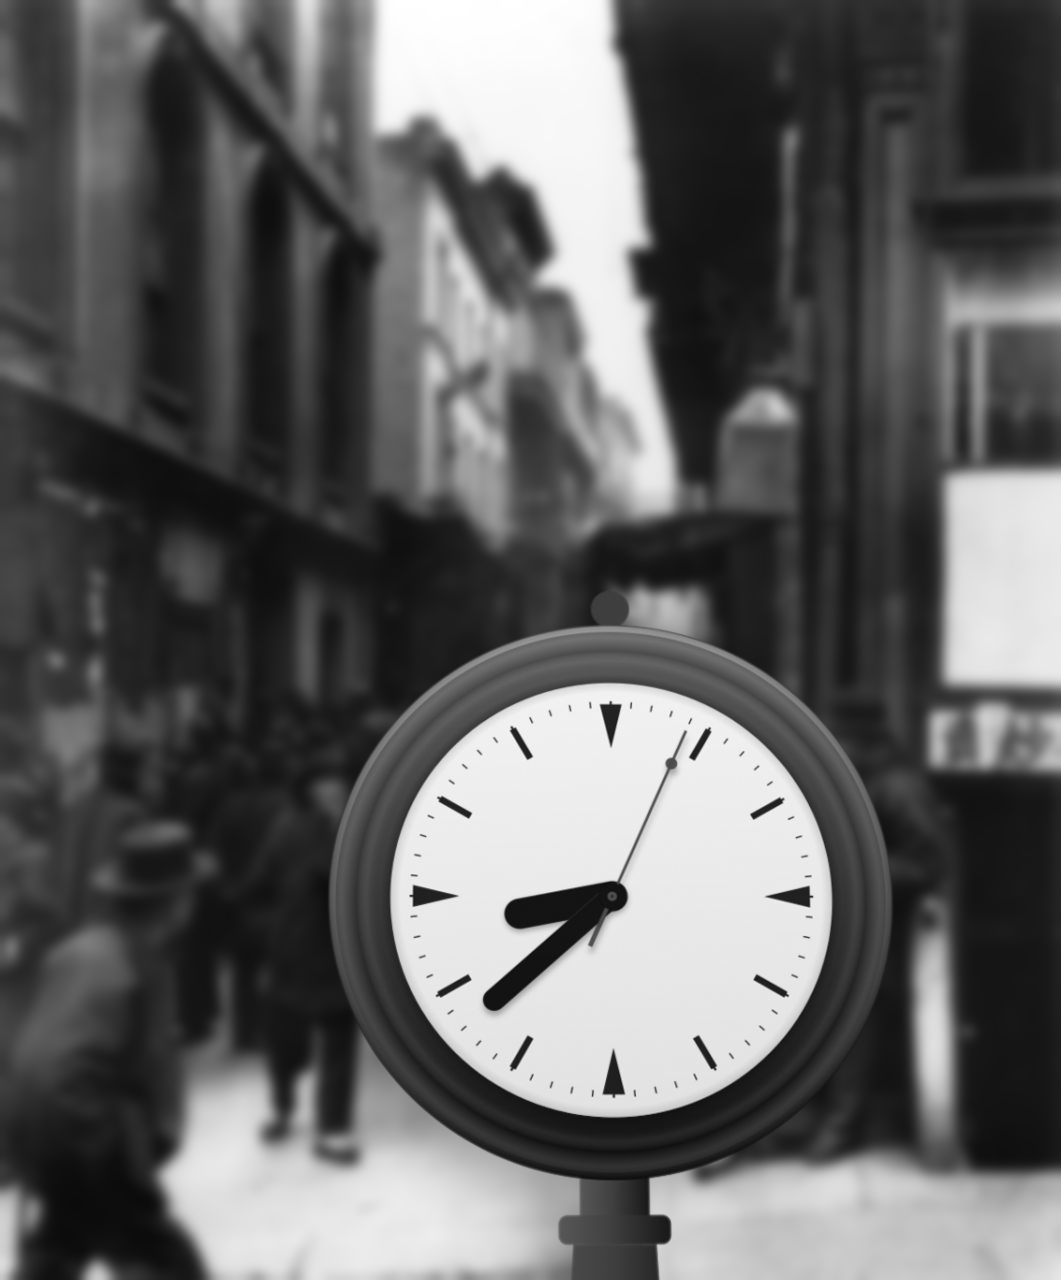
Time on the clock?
8:38:04
